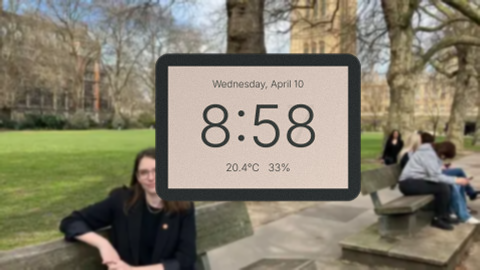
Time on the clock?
8:58
